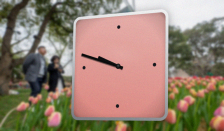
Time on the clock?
9:48
